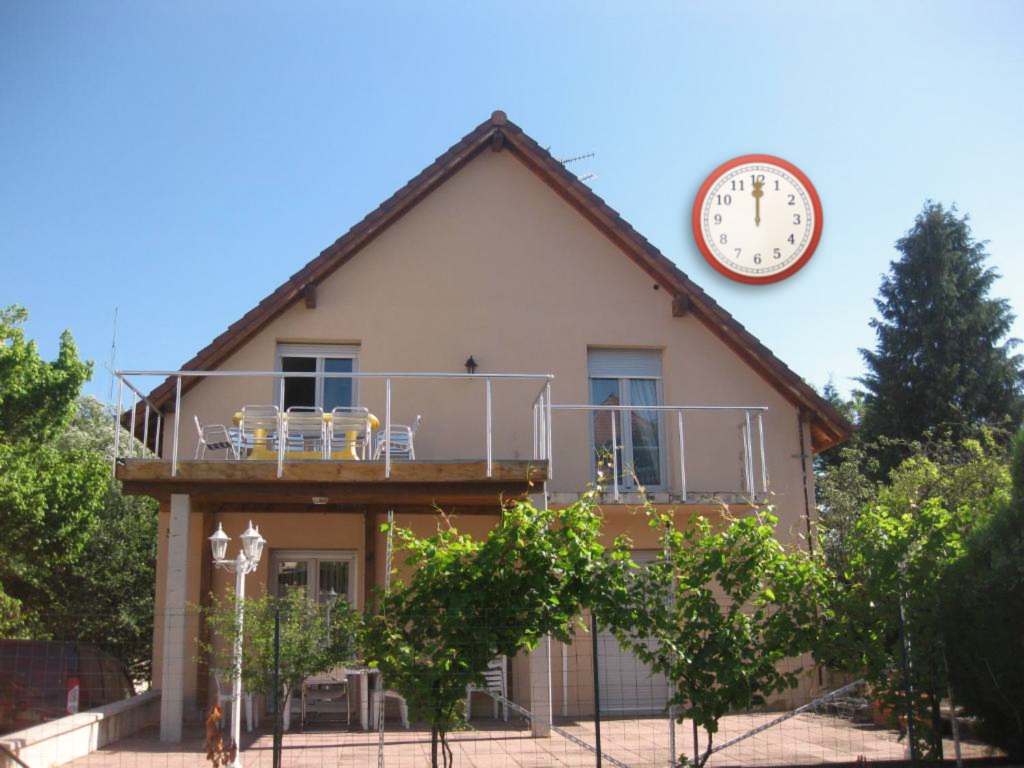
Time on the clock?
12:00
